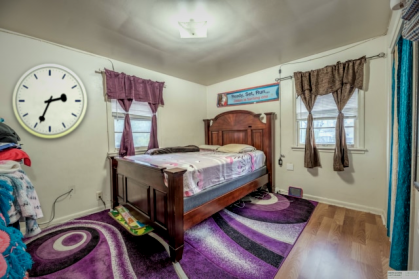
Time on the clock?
2:34
